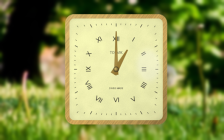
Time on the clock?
1:00
